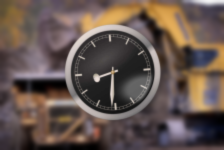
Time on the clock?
8:31
